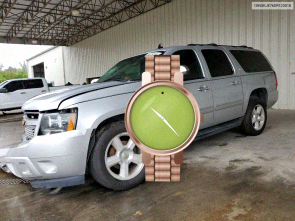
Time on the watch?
10:23
